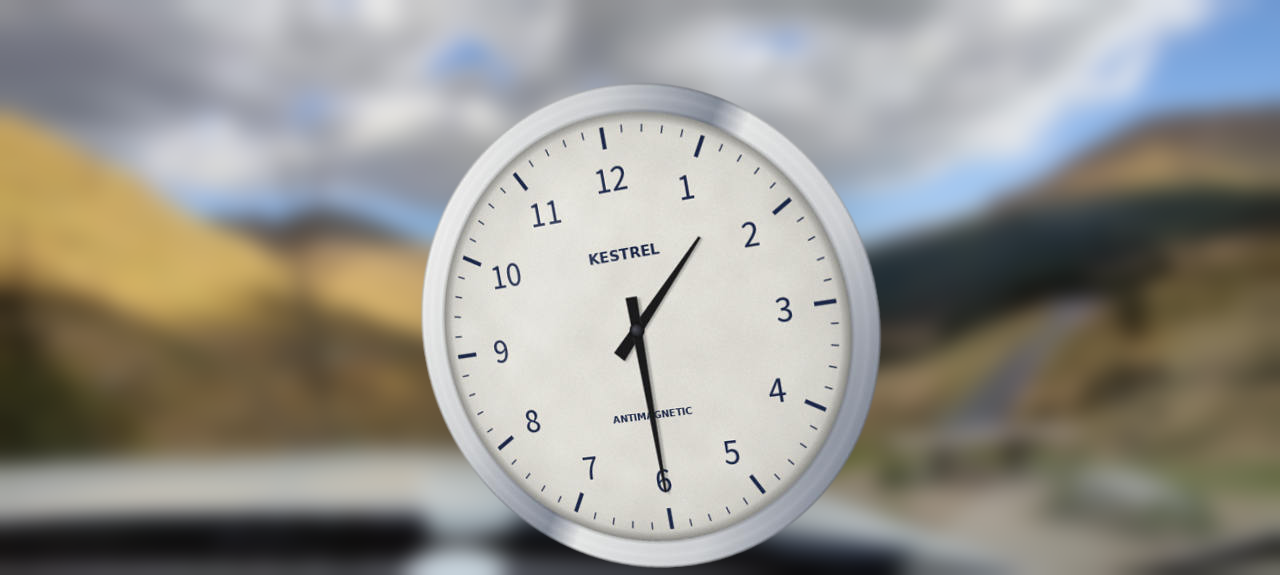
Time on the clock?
1:30
